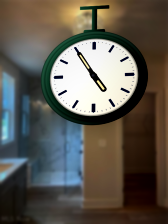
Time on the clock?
4:55
